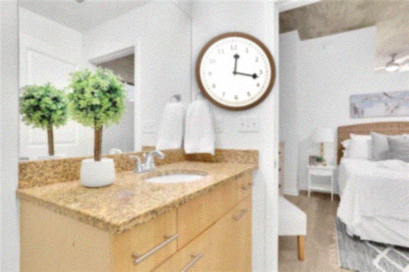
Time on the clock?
12:17
